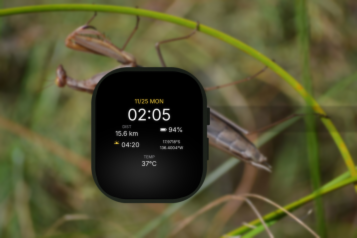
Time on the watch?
2:05
